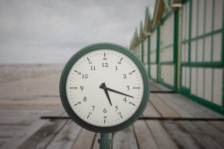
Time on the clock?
5:18
